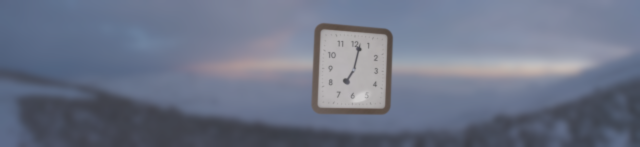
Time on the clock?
7:02
